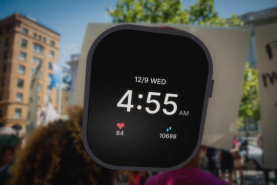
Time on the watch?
4:55
